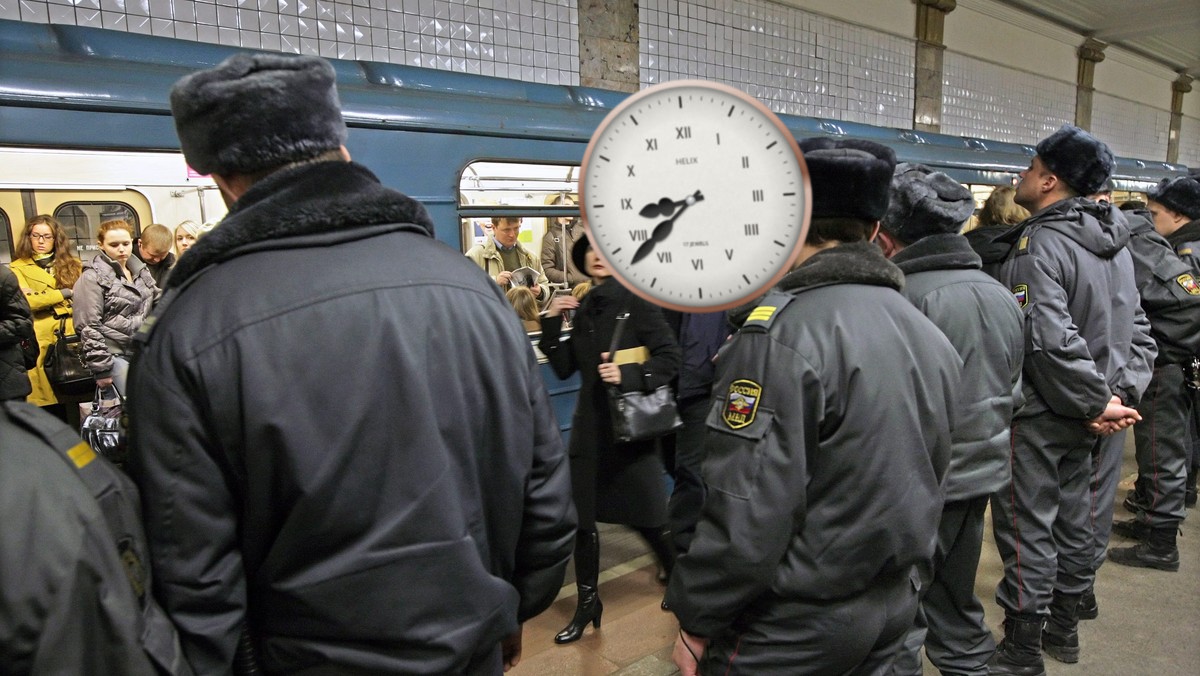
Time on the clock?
8:38
